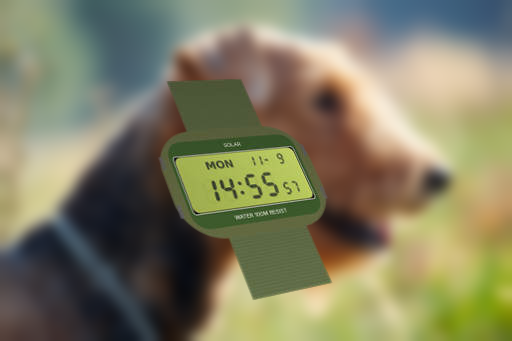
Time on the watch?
14:55:57
